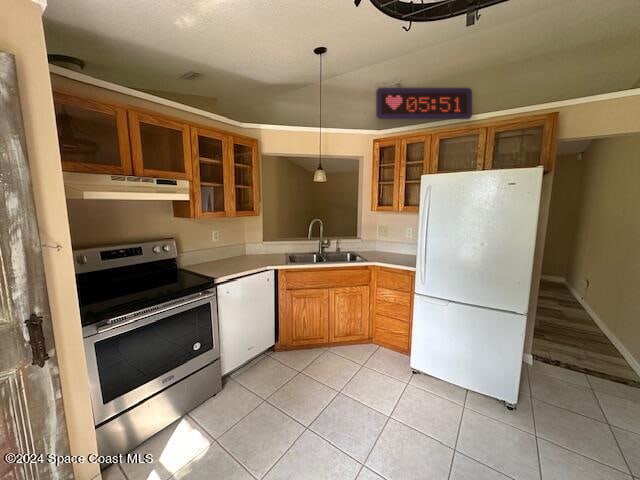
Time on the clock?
5:51
